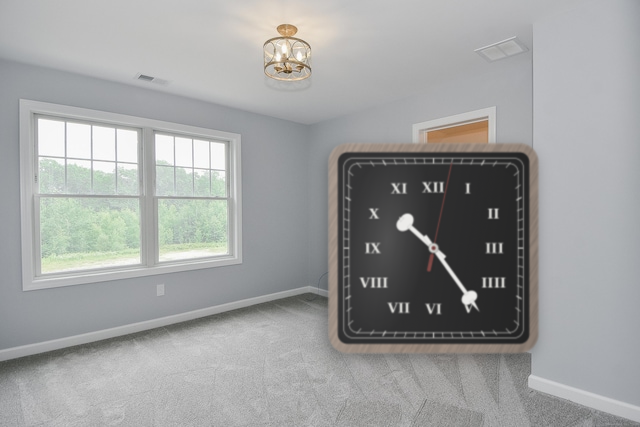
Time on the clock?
10:24:02
